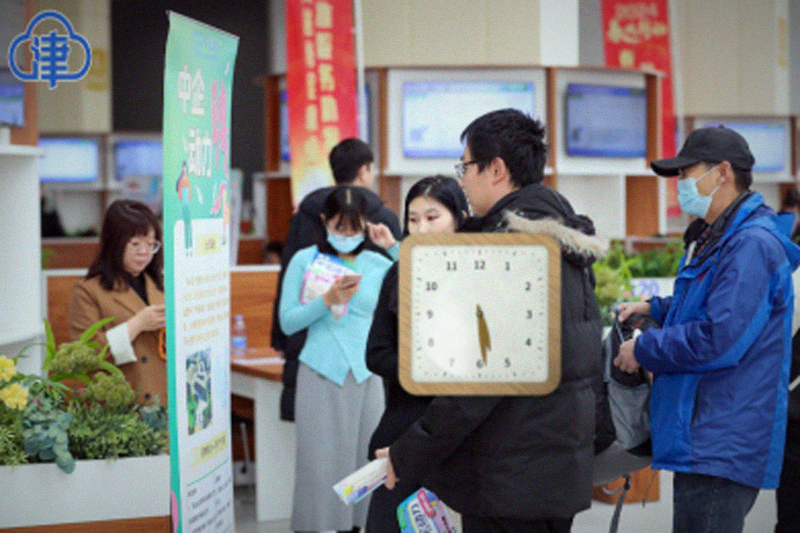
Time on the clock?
5:29
